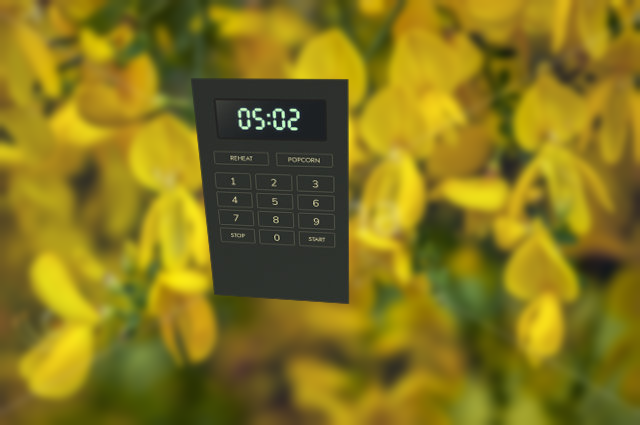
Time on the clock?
5:02
